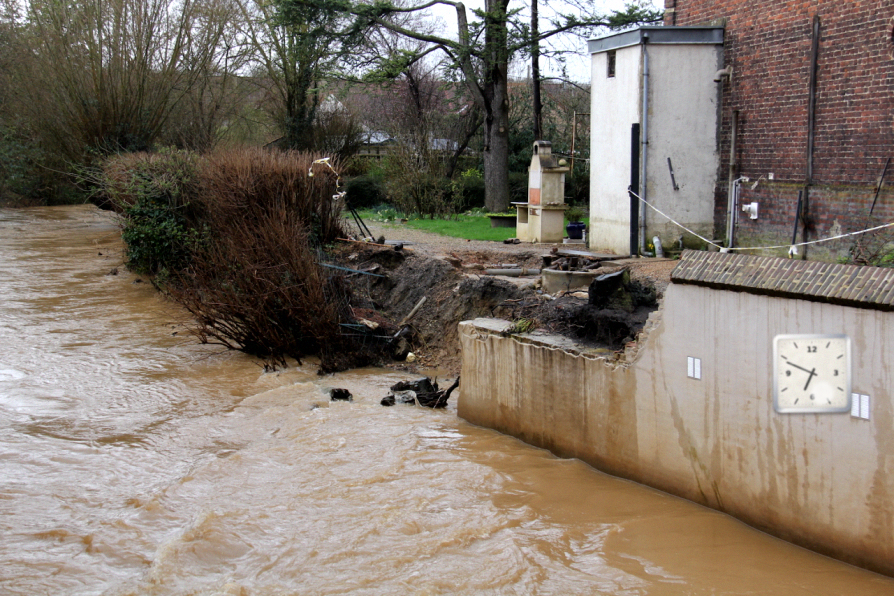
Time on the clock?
6:49
